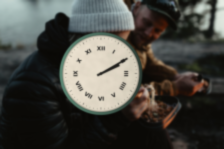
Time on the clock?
2:10
